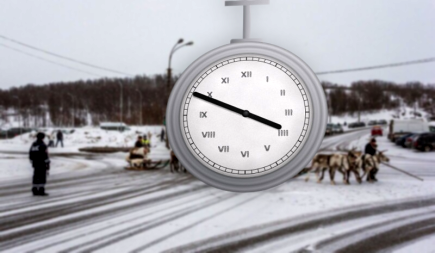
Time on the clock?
3:49
